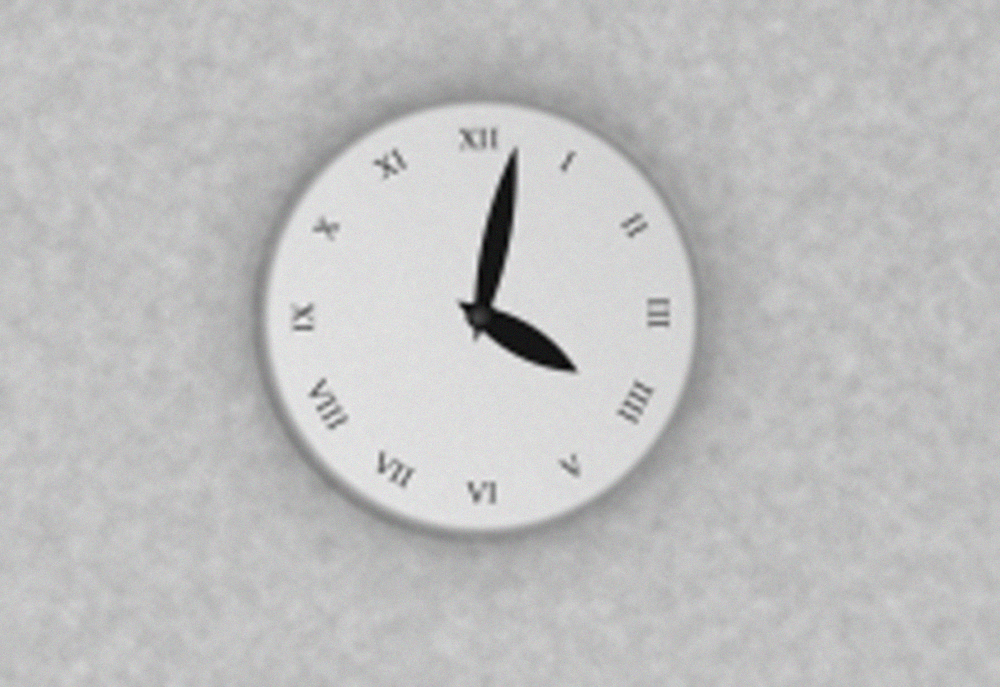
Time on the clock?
4:02
